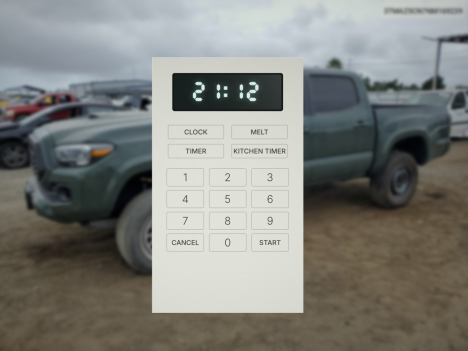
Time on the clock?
21:12
